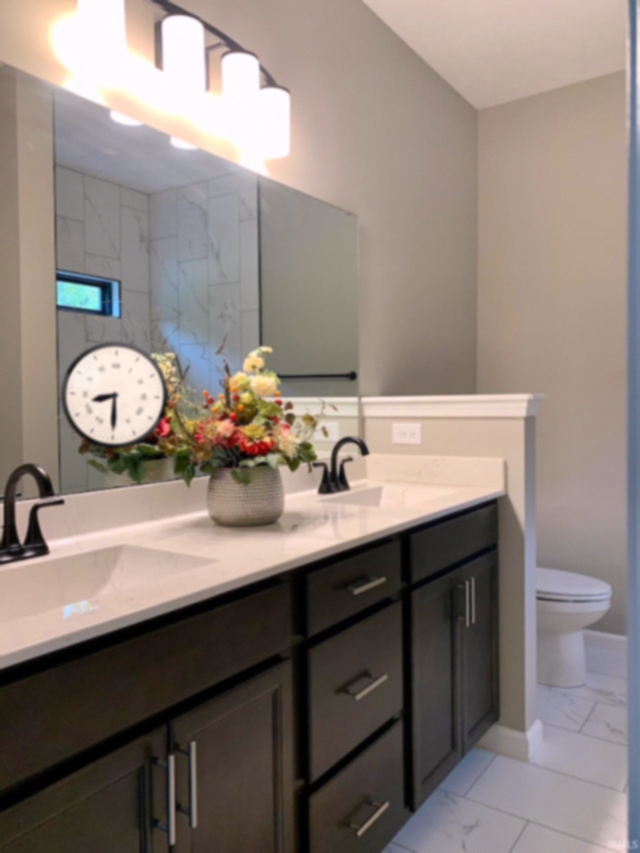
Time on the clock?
8:30
